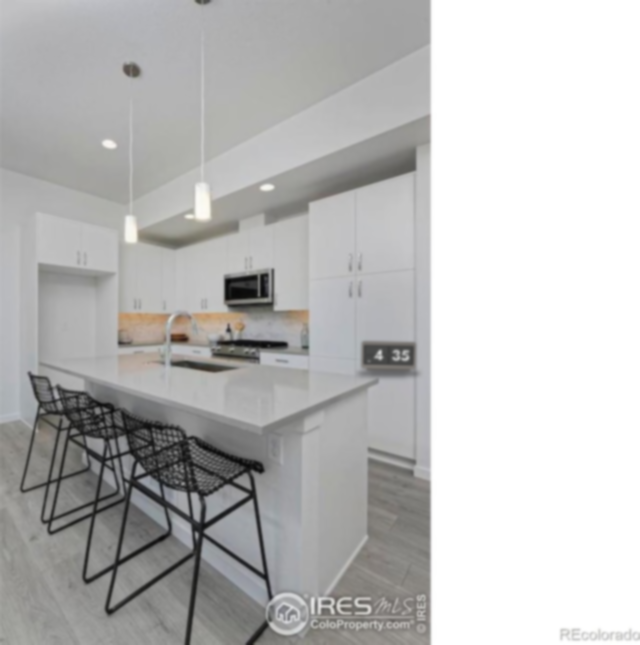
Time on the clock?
4:35
